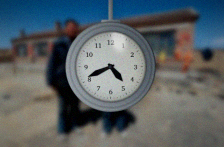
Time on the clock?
4:41
